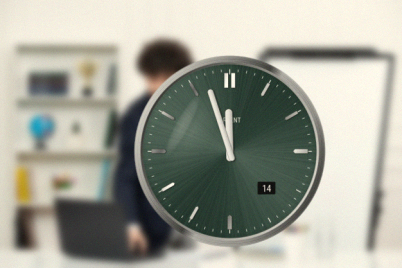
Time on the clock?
11:57
